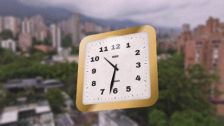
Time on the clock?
10:32
